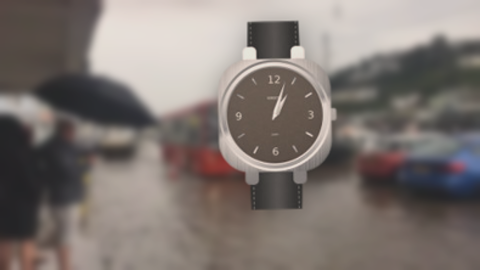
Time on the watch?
1:03
